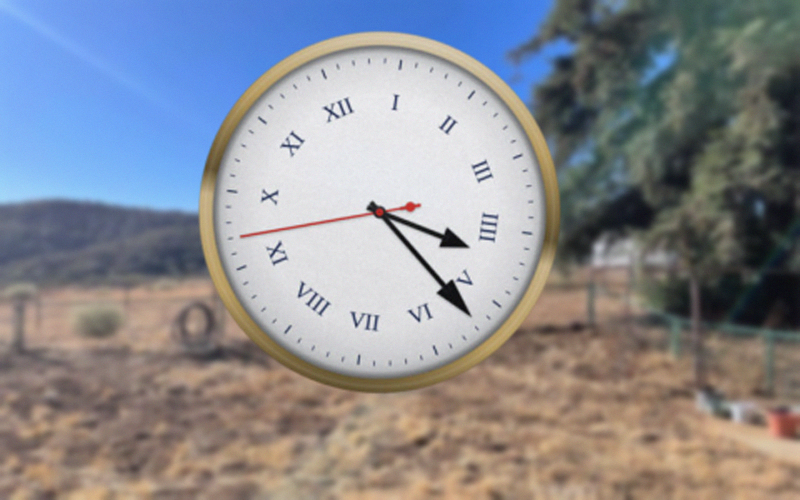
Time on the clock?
4:26:47
